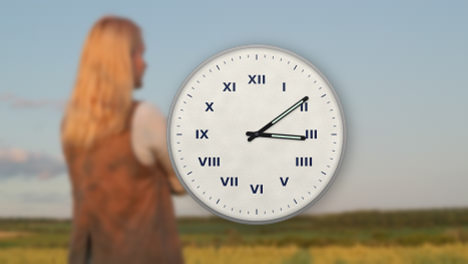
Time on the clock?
3:09
